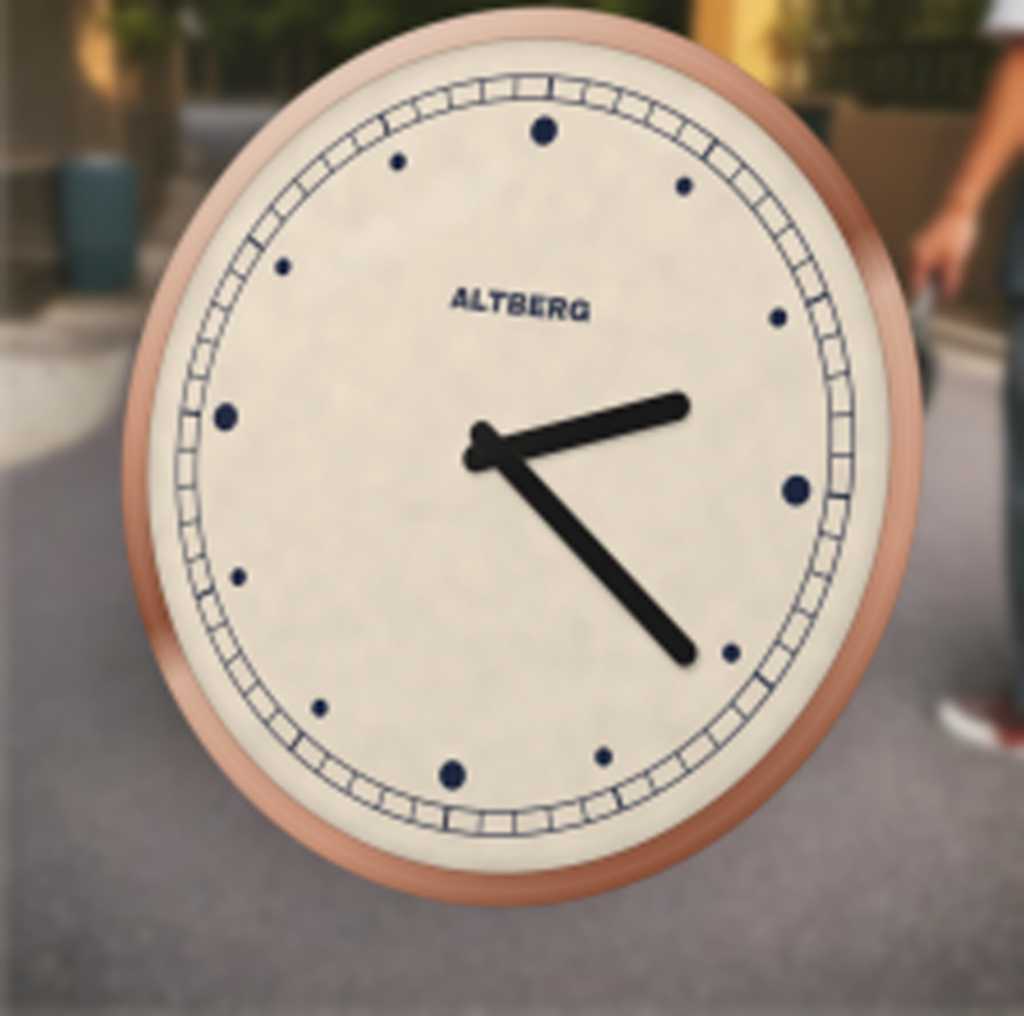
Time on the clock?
2:21
